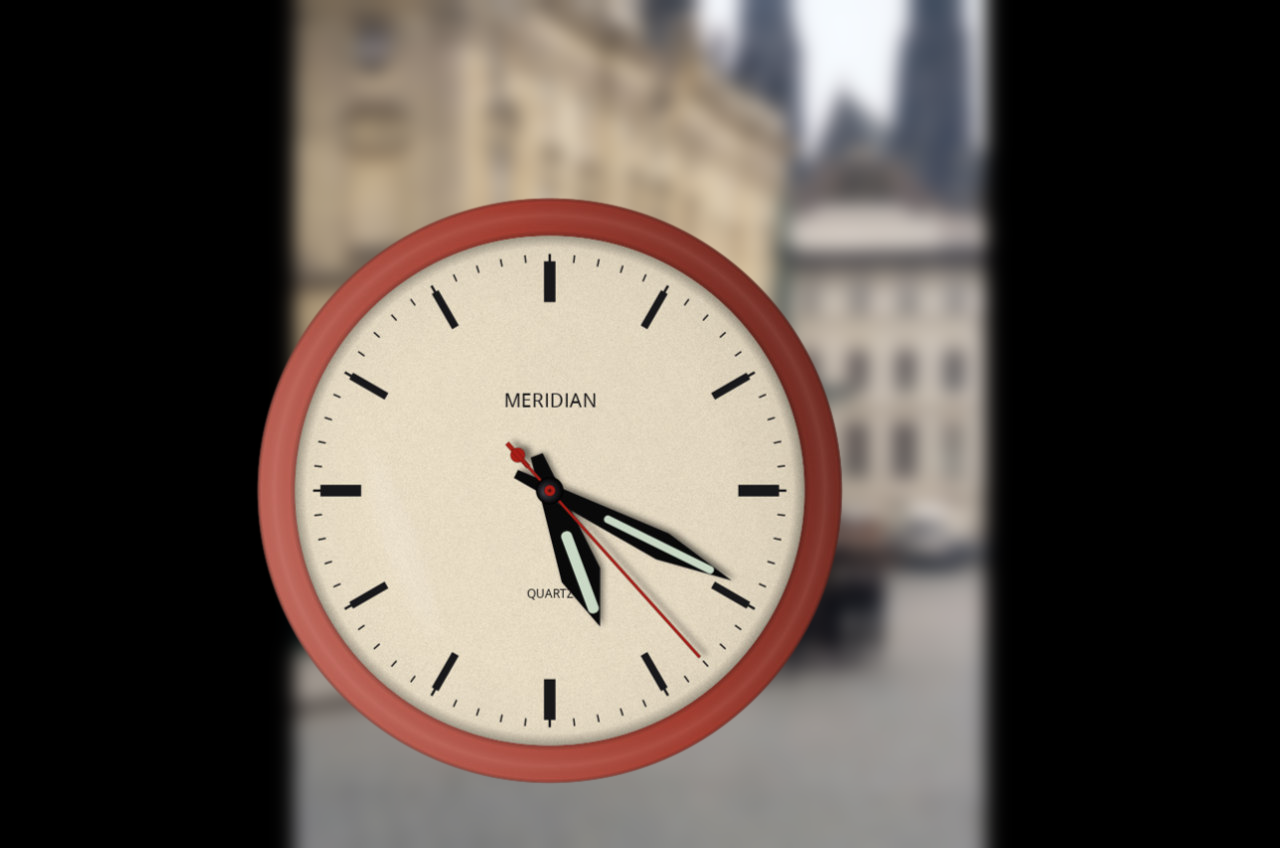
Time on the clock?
5:19:23
